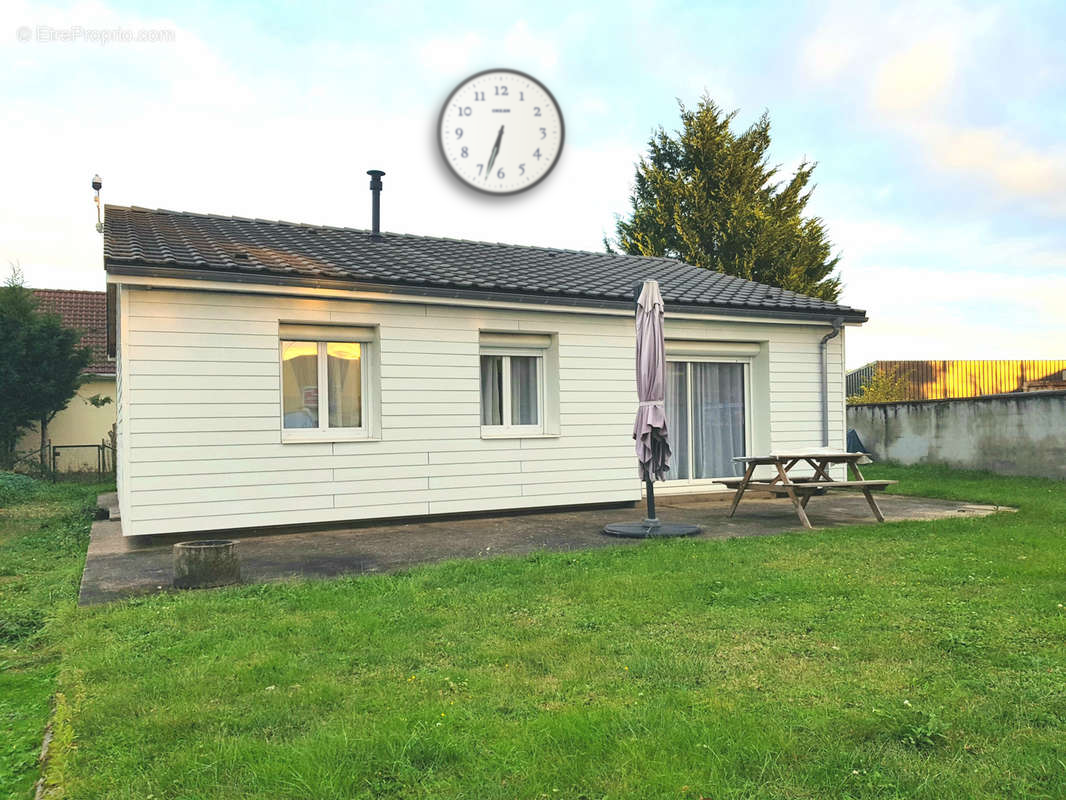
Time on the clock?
6:33
